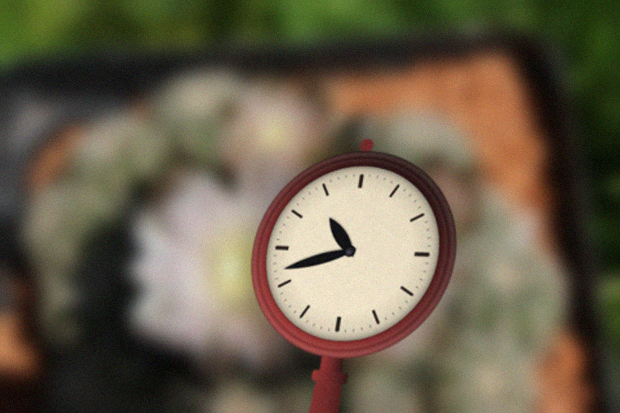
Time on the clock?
10:42
